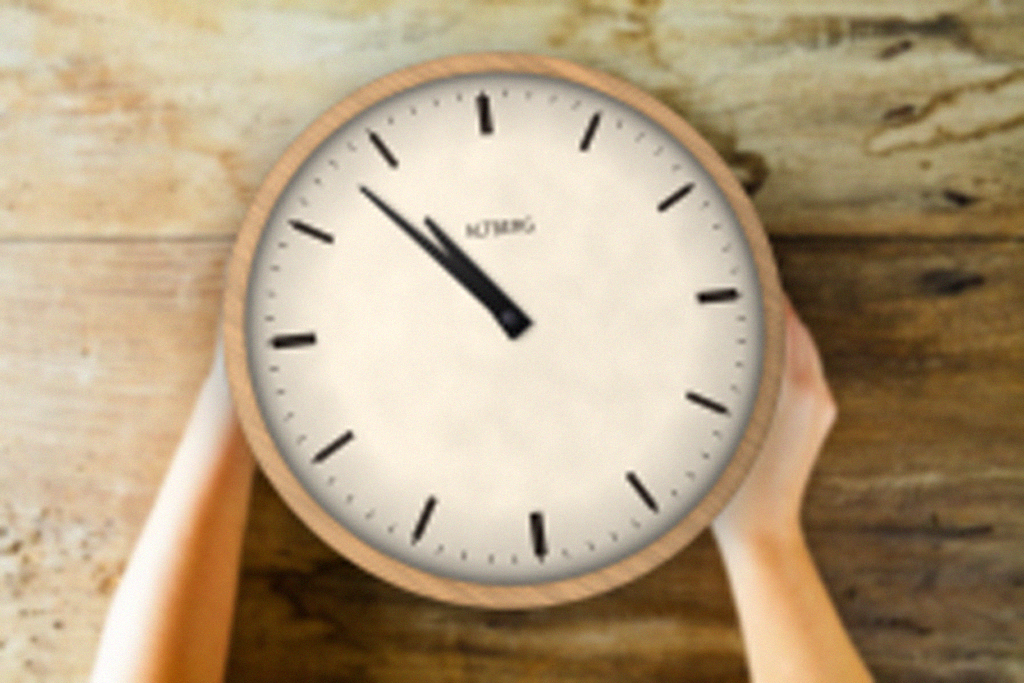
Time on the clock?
10:53
